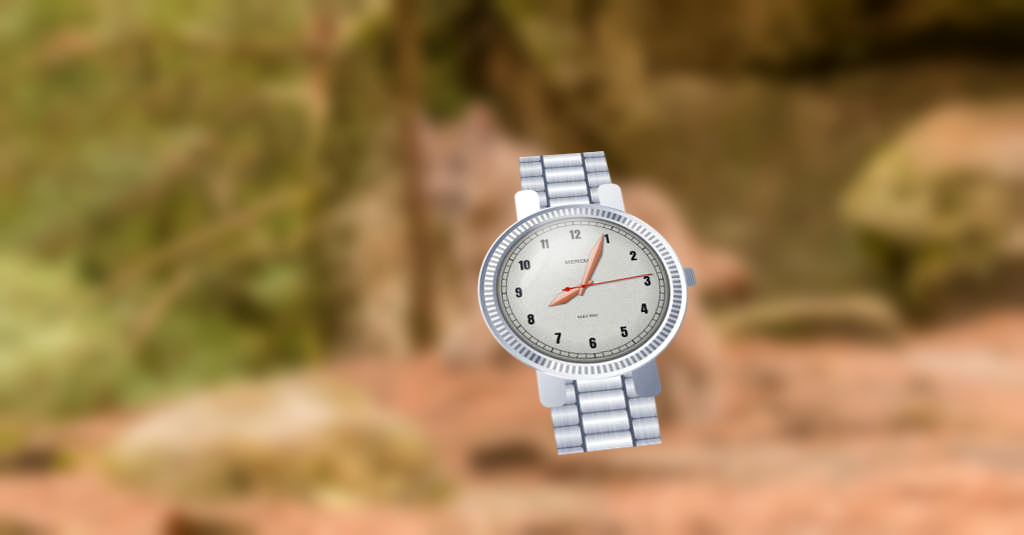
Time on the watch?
8:04:14
